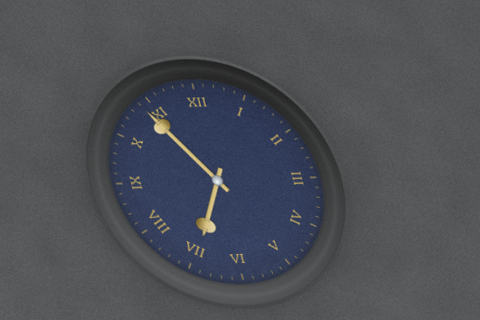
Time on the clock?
6:54
